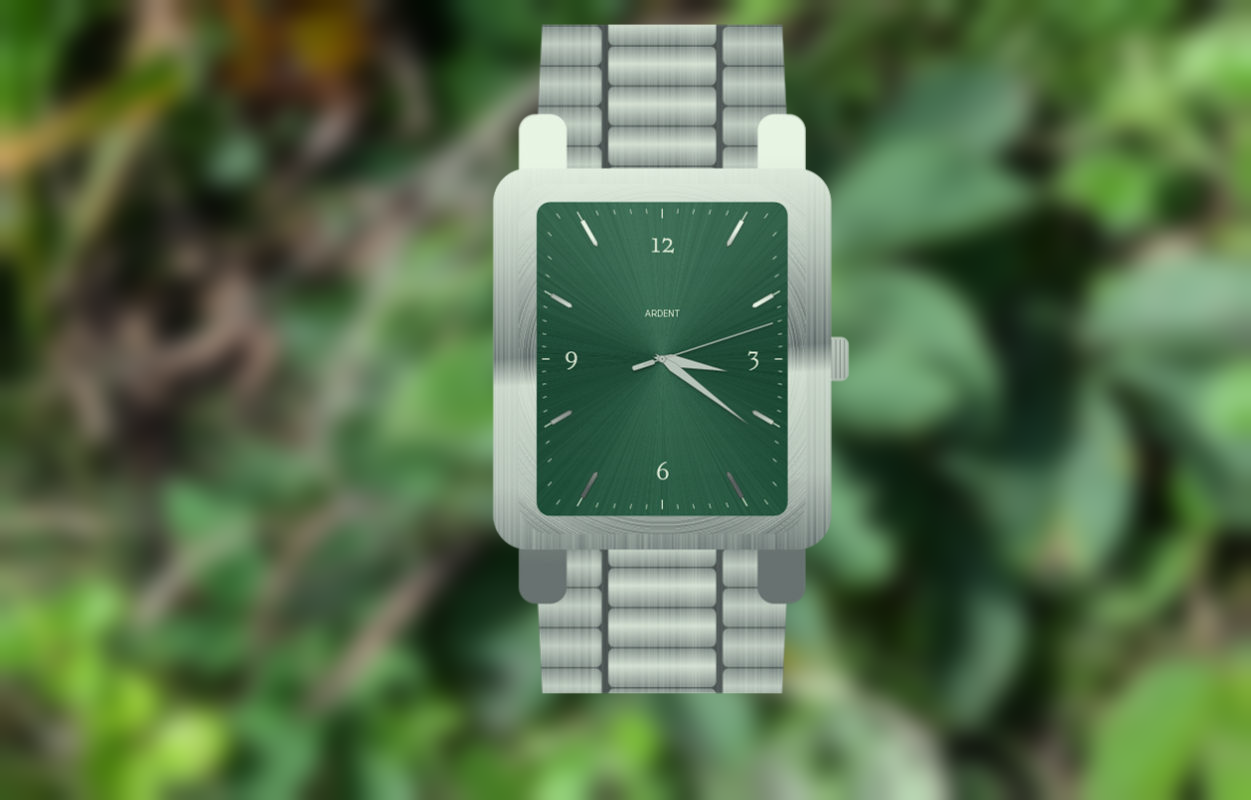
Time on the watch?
3:21:12
